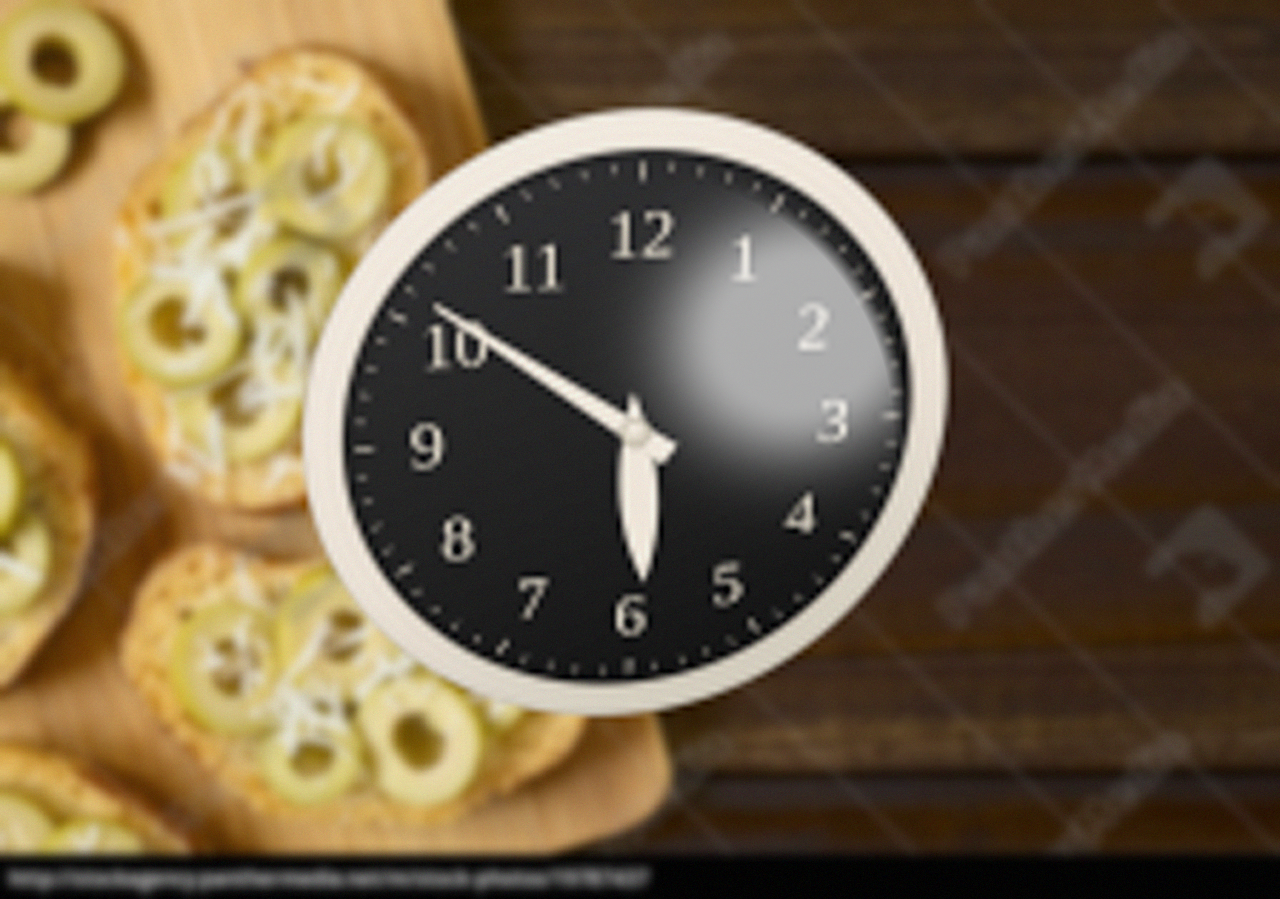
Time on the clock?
5:51
